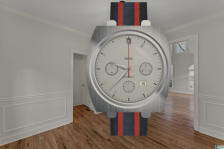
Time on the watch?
9:37
